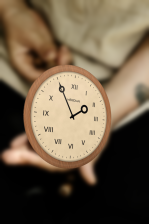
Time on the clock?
1:55
